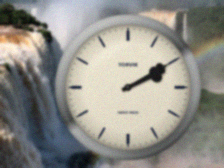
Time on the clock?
2:10
